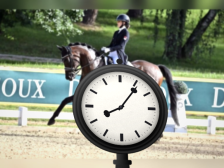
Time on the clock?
8:06
